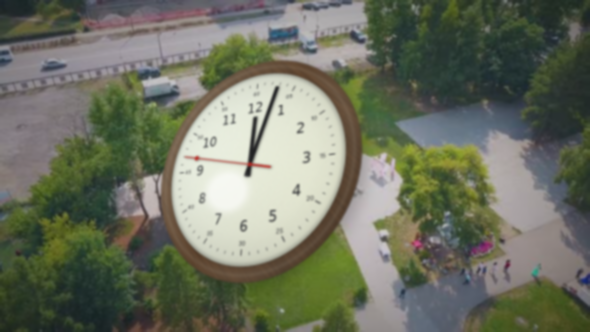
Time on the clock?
12:02:47
